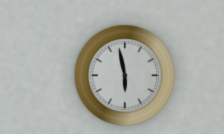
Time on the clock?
5:58
